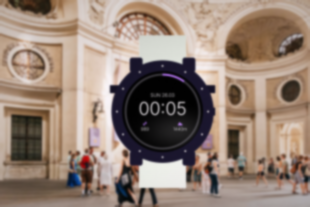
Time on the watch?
0:05
